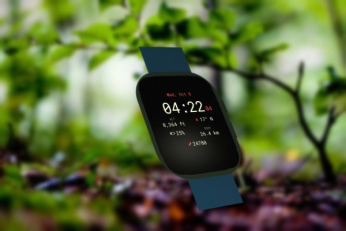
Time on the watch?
4:22
